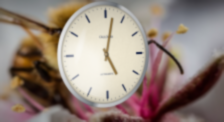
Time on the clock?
5:02
